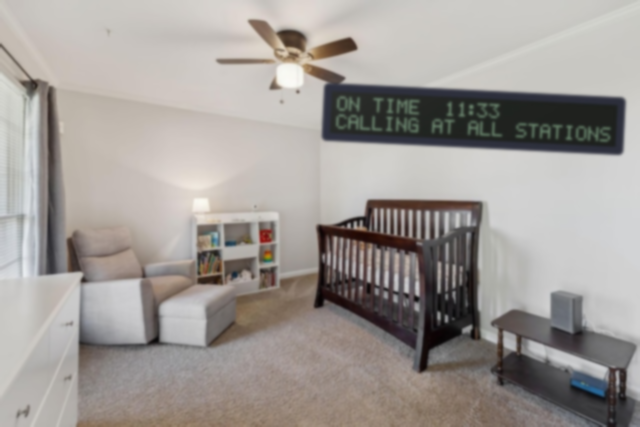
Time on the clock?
11:33
